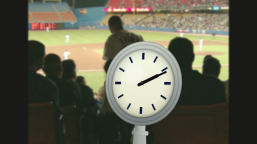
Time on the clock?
2:11
